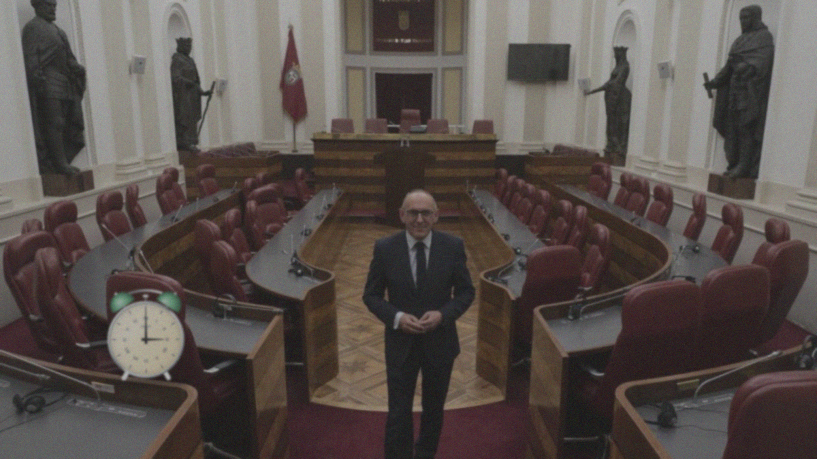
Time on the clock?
3:00
